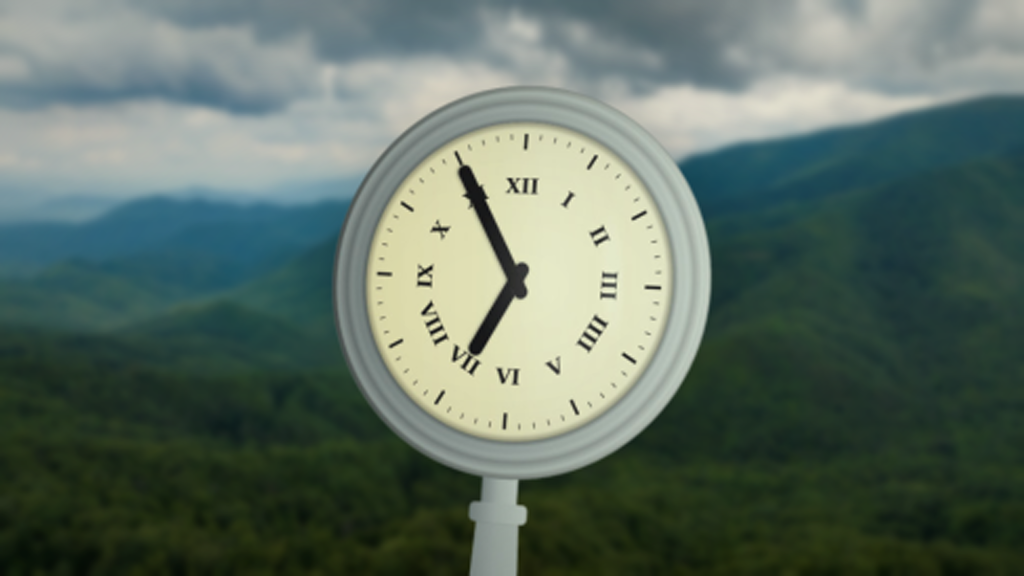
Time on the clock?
6:55
